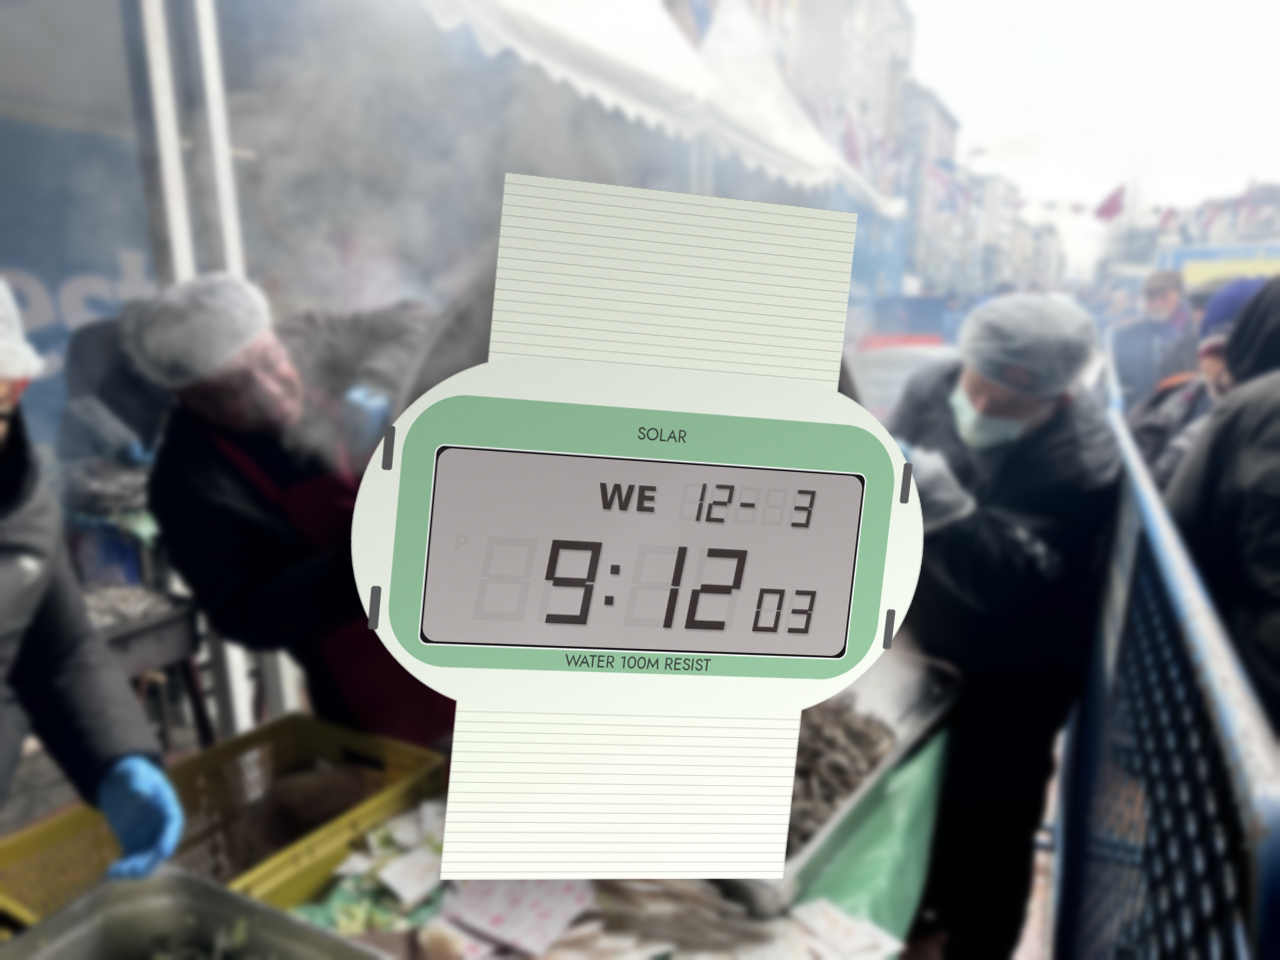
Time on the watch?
9:12:03
